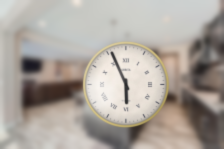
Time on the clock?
5:56
